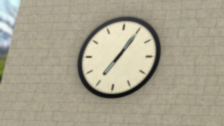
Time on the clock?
7:05
